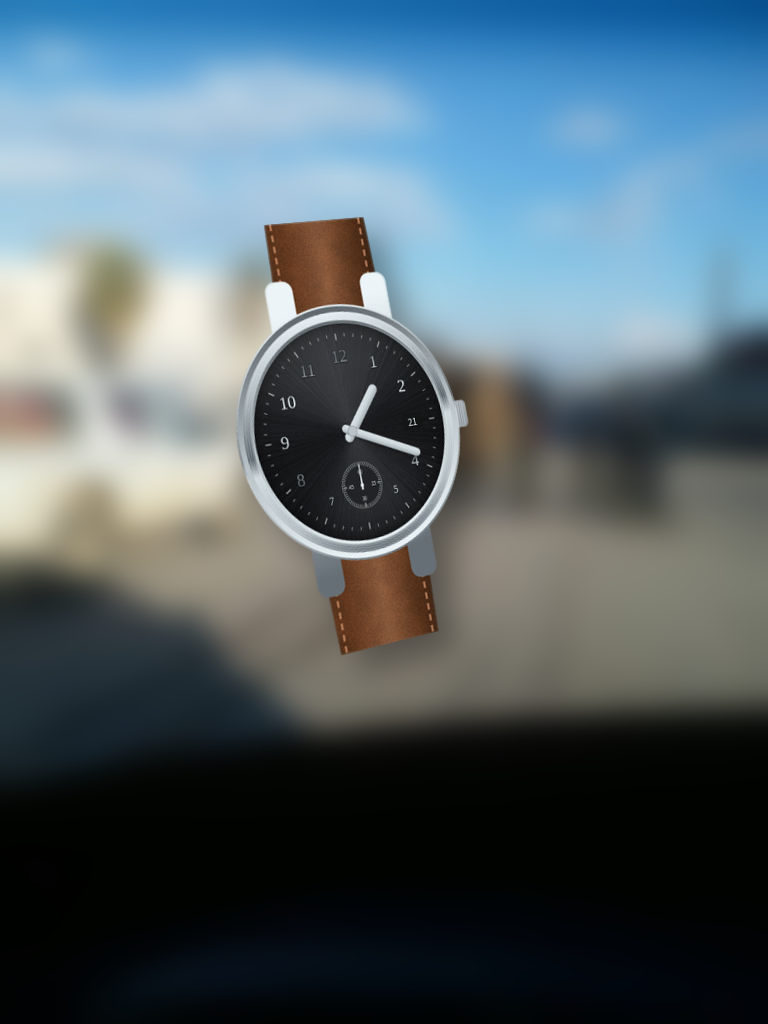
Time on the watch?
1:19
